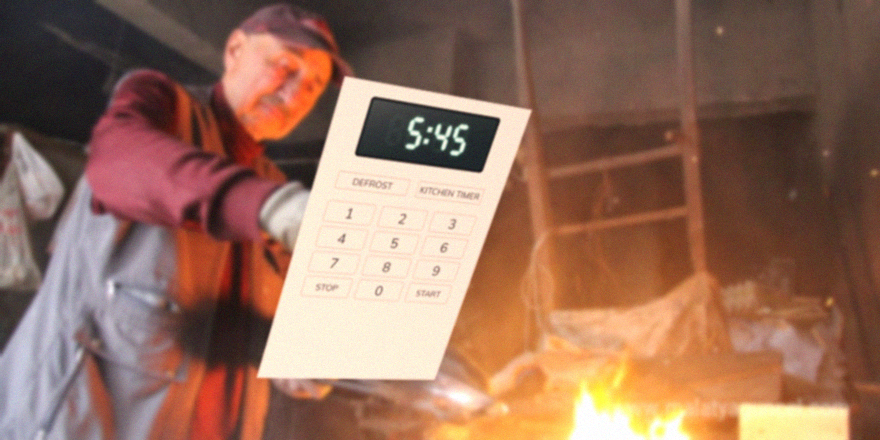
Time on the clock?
5:45
